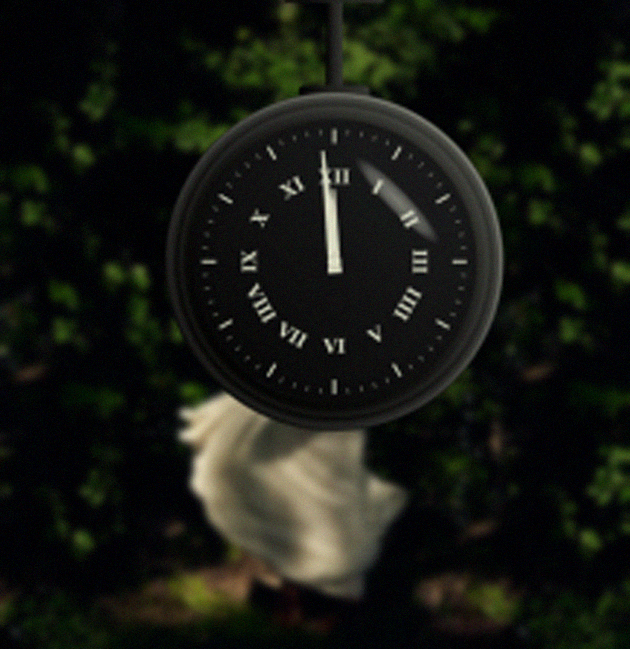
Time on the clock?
11:59
